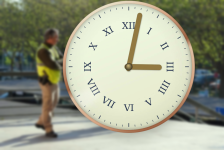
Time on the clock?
3:02
